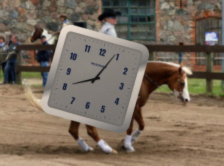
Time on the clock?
8:04
